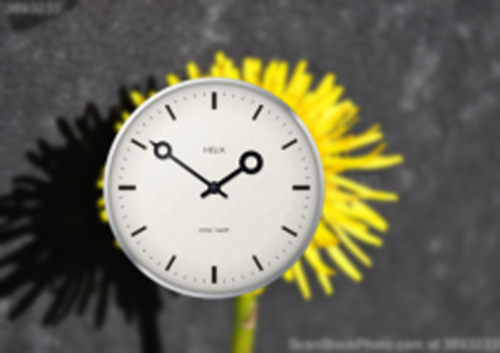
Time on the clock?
1:51
